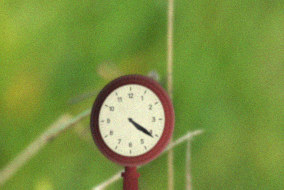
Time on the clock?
4:21
